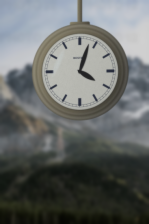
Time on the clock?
4:03
